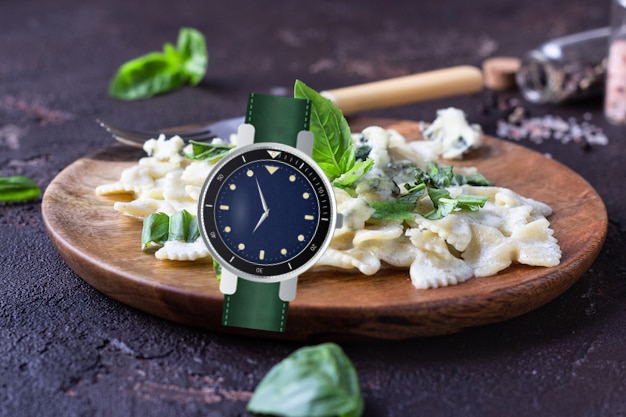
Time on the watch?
6:56
